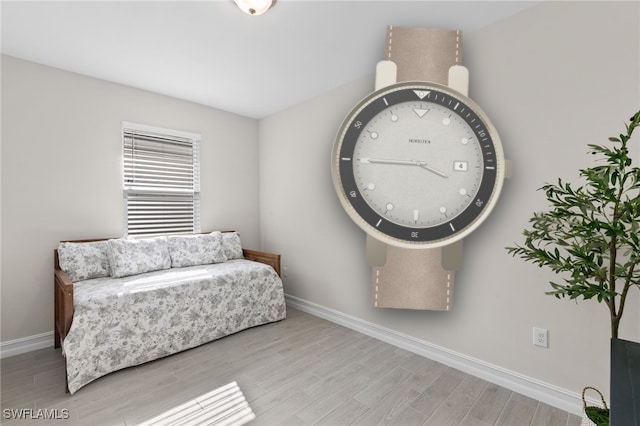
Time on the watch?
3:45
